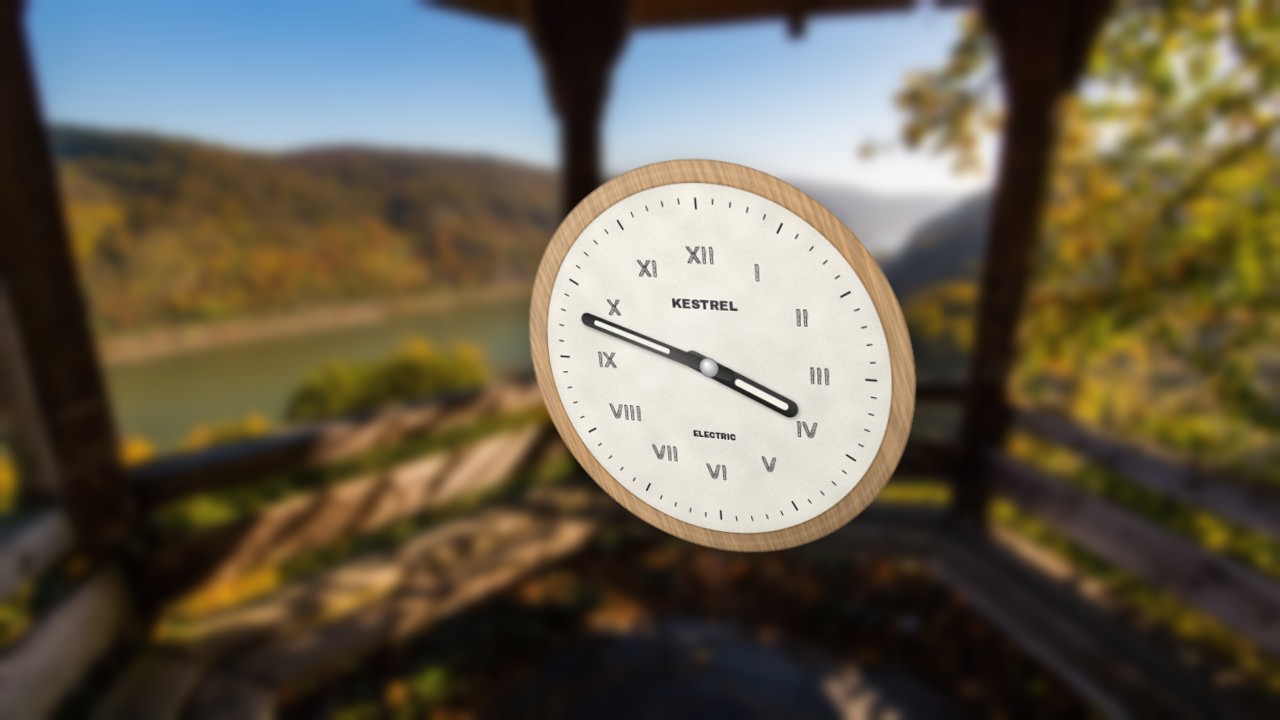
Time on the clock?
3:48
